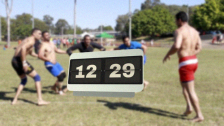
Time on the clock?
12:29
